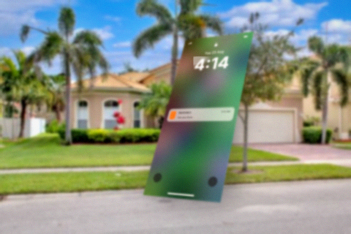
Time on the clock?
4:14
